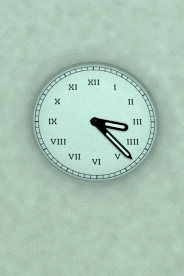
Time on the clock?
3:23
